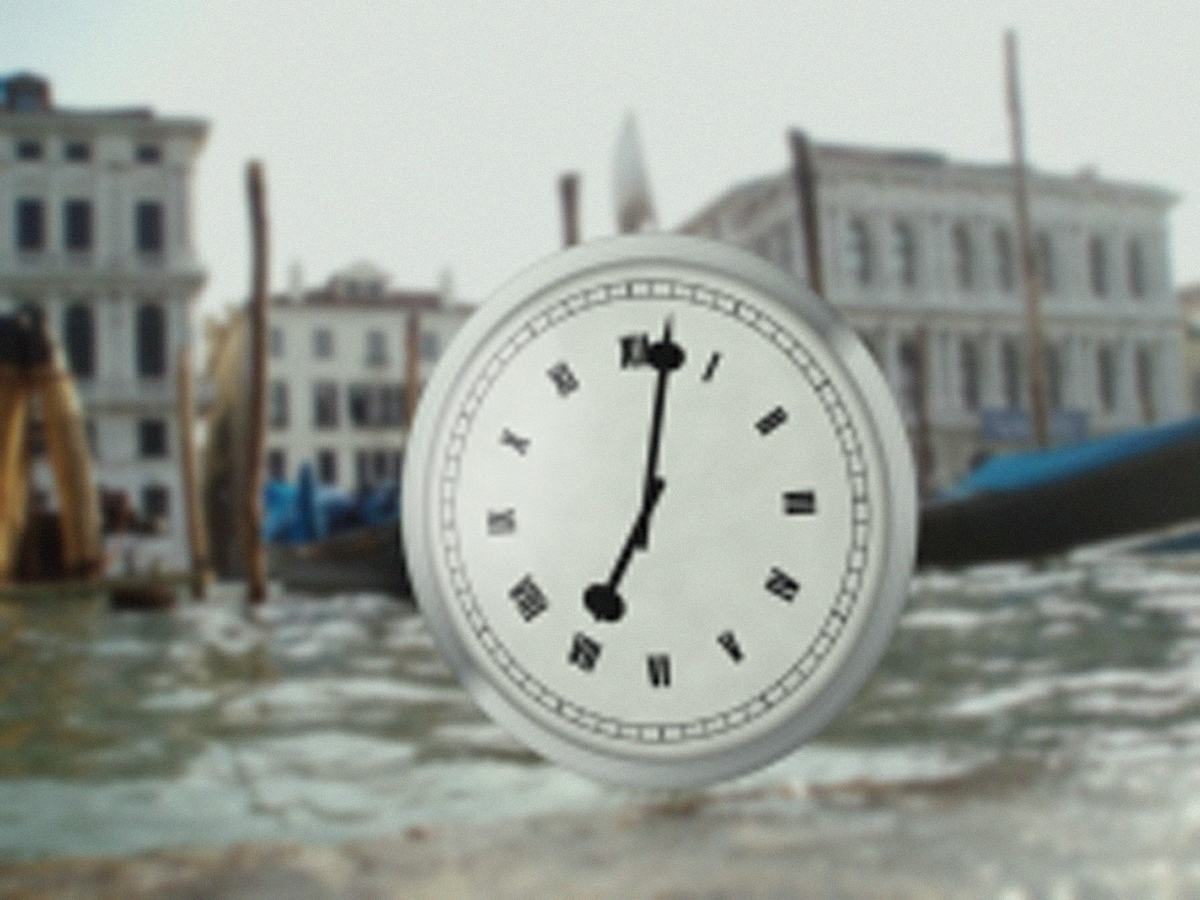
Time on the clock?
7:02
